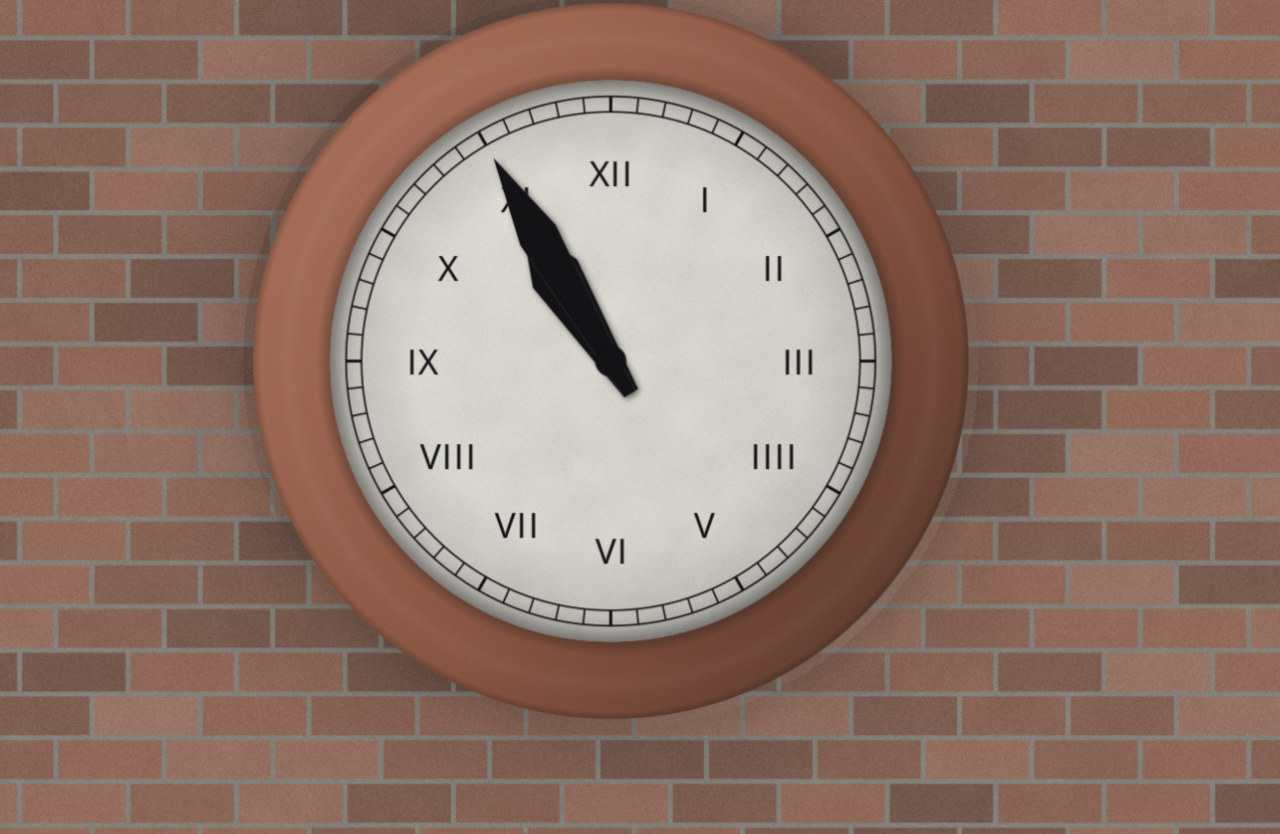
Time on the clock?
10:55
